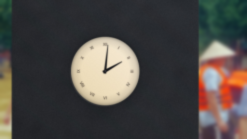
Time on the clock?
2:01
